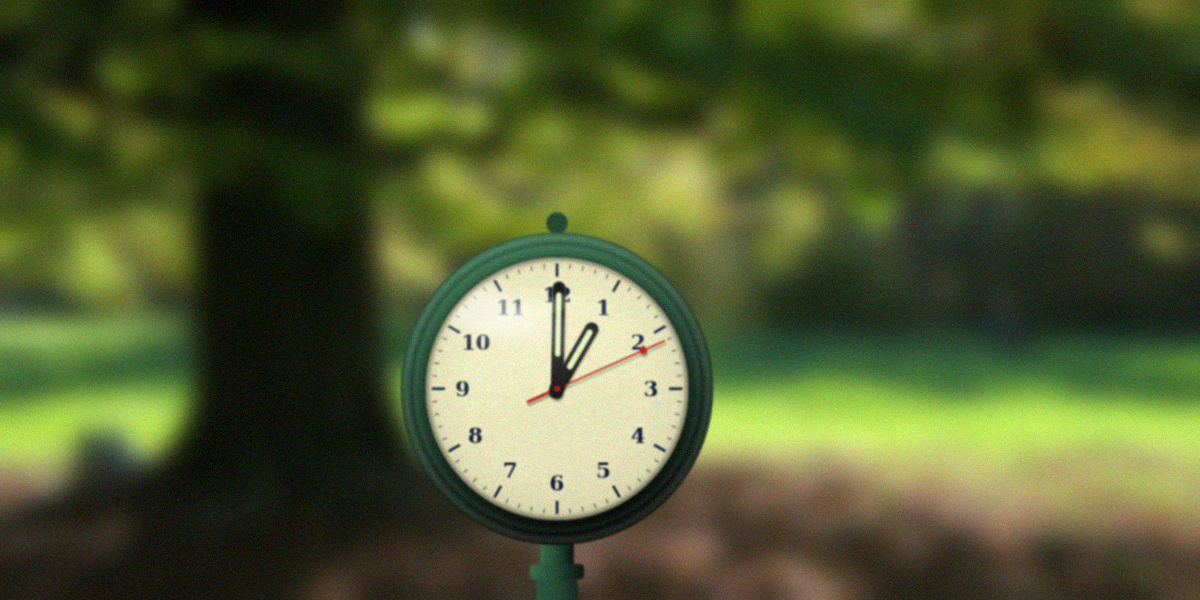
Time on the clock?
1:00:11
